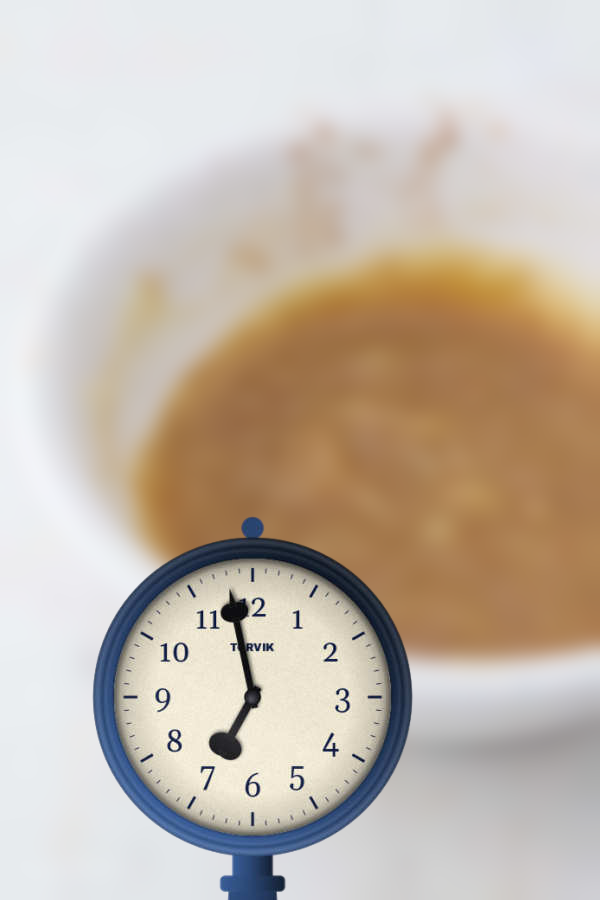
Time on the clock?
6:58
